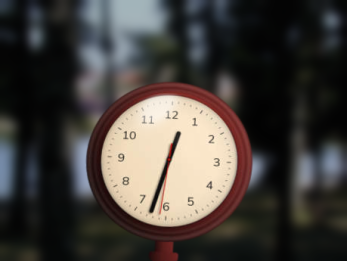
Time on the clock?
12:32:31
